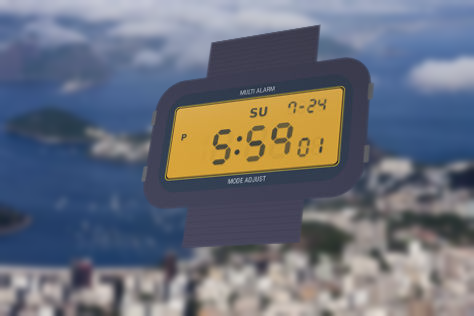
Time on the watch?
5:59:01
